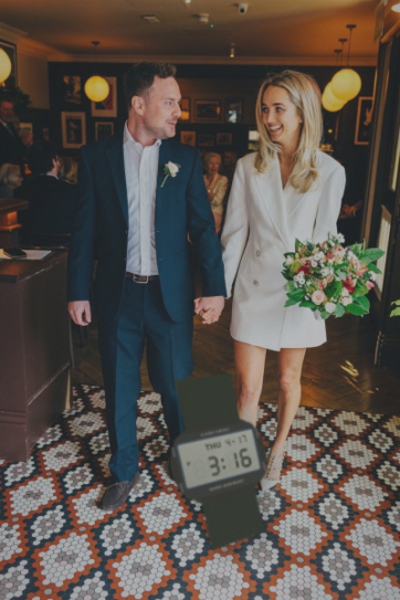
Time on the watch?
3:16
